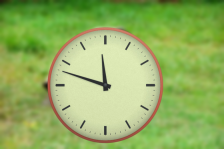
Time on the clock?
11:48
